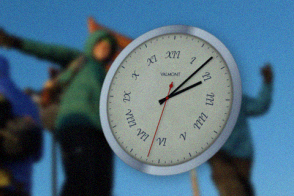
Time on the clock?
2:07:32
